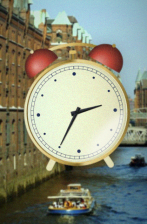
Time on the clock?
2:35
